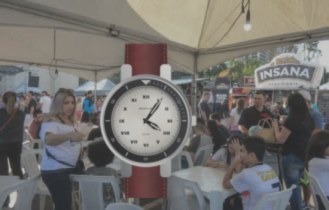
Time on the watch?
4:06
